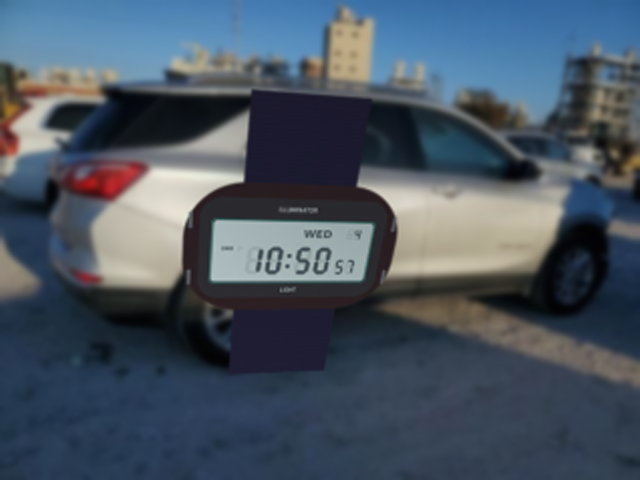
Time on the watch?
10:50:57
